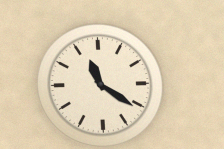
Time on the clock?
11:21
